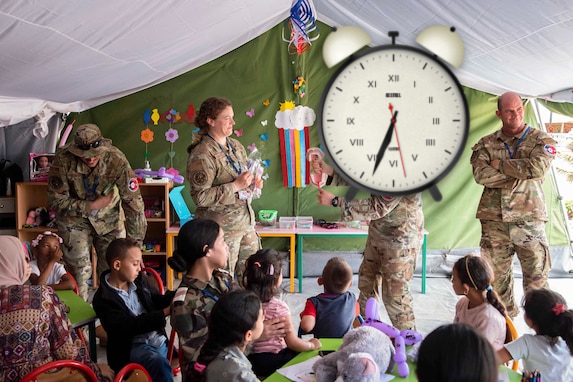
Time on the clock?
6:33:28
